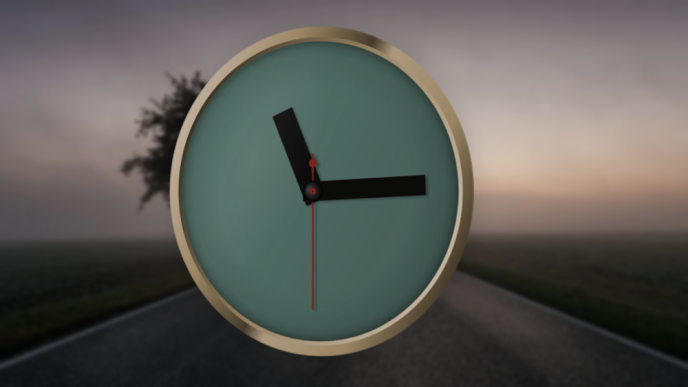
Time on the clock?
11:14:30
